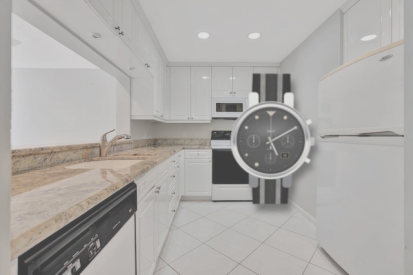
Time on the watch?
5:10
